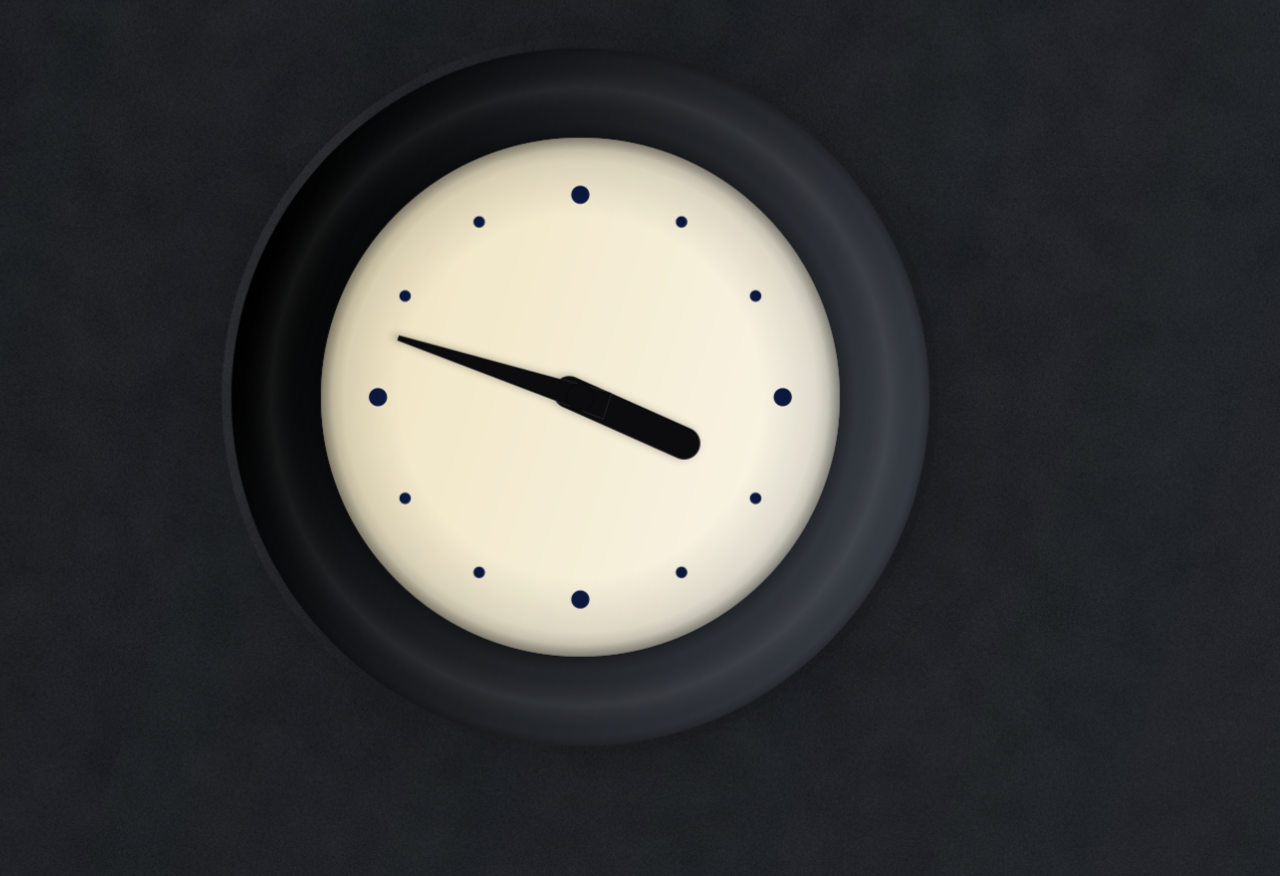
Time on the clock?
3:48
